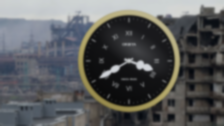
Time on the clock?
3:40
